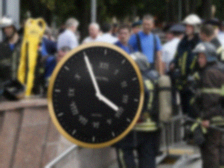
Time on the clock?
3:55
